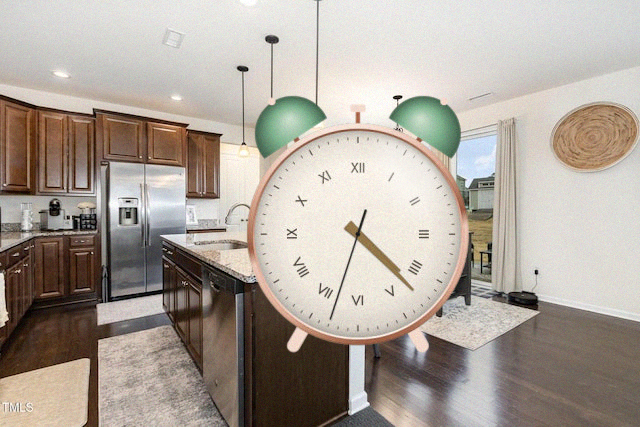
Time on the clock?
4:22:33
